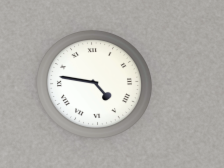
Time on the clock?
4:47
